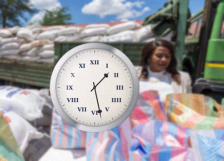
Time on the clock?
1:28
